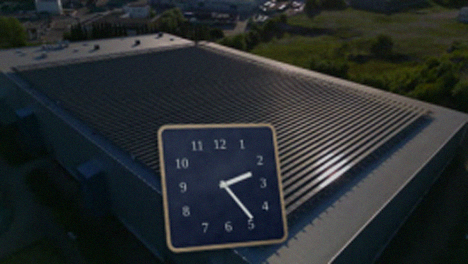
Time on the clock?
2:24
